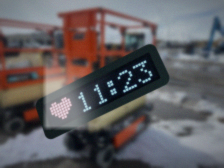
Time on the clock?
11:23
